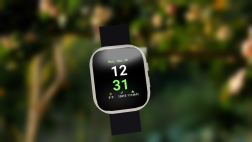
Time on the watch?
12:31
